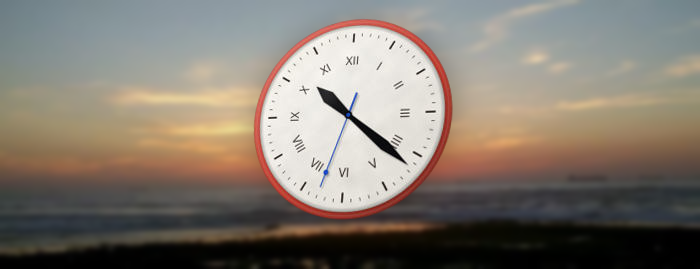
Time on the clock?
10:21:33
